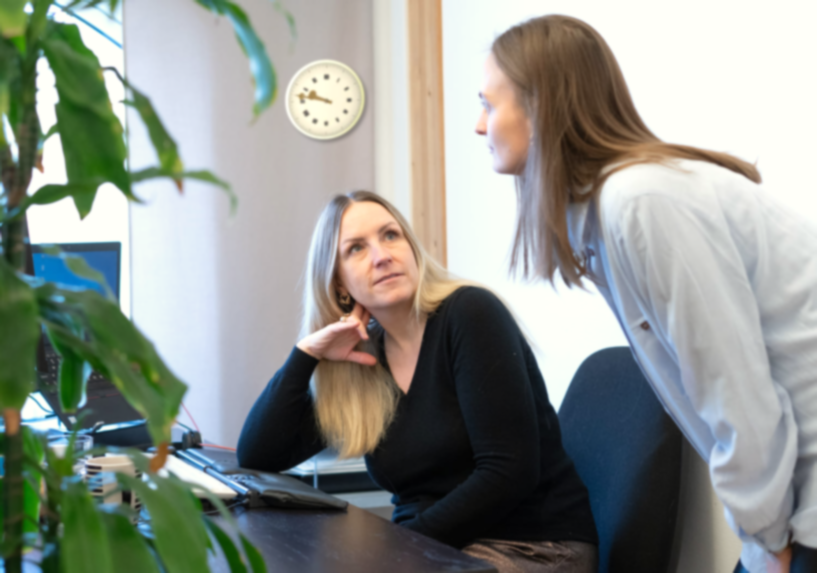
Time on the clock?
9:47
